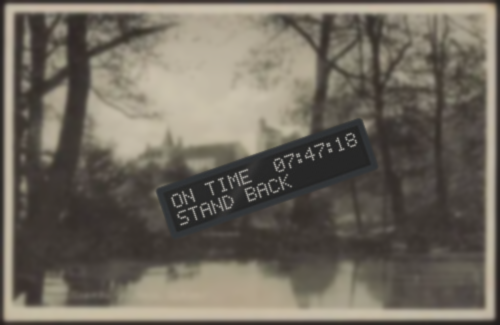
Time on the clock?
7:47:18
